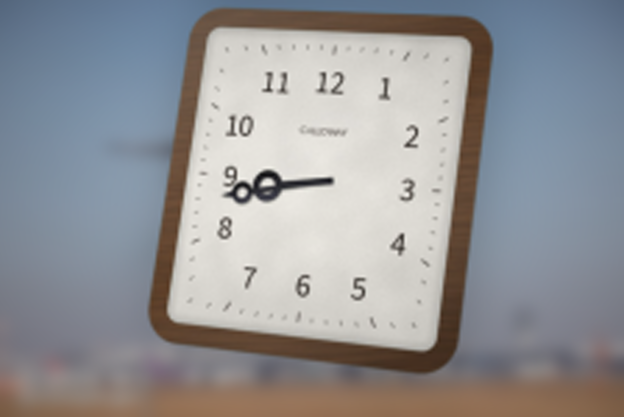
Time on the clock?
8:43
